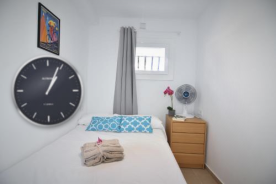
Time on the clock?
1:04
